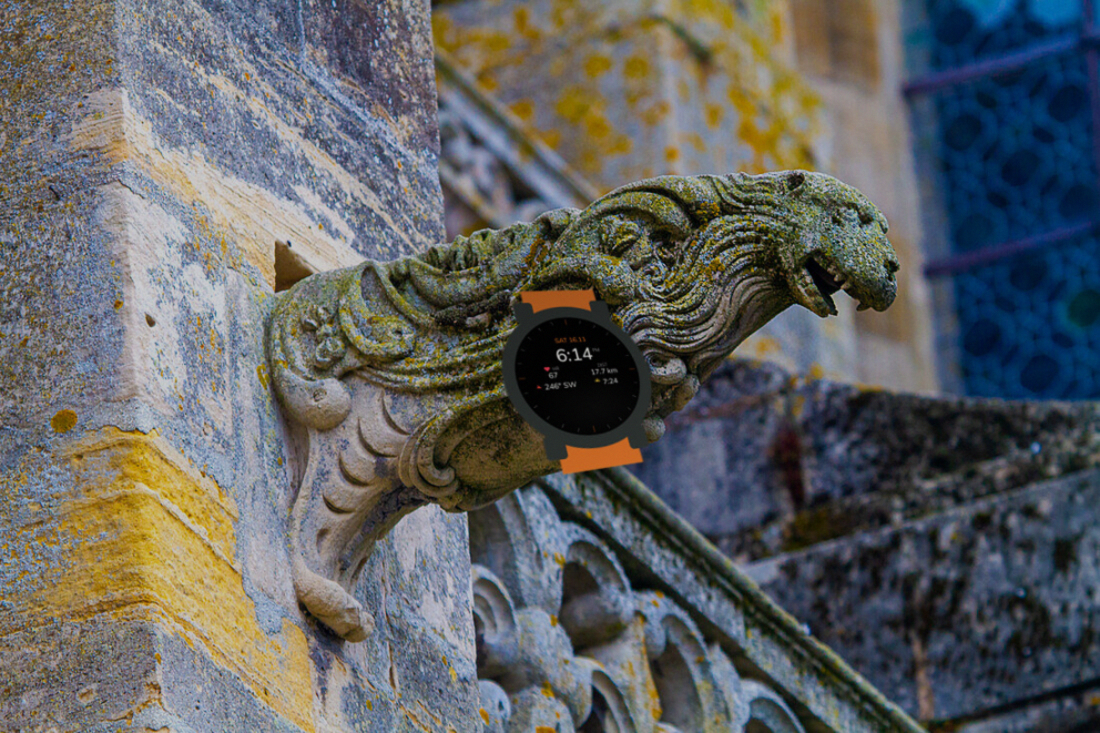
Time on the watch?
6:14
